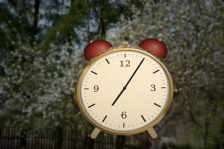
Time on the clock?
7:05
